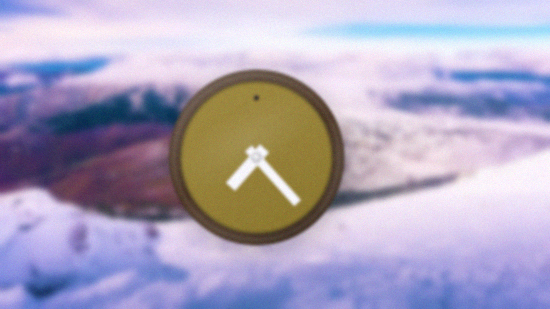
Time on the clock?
7:23
